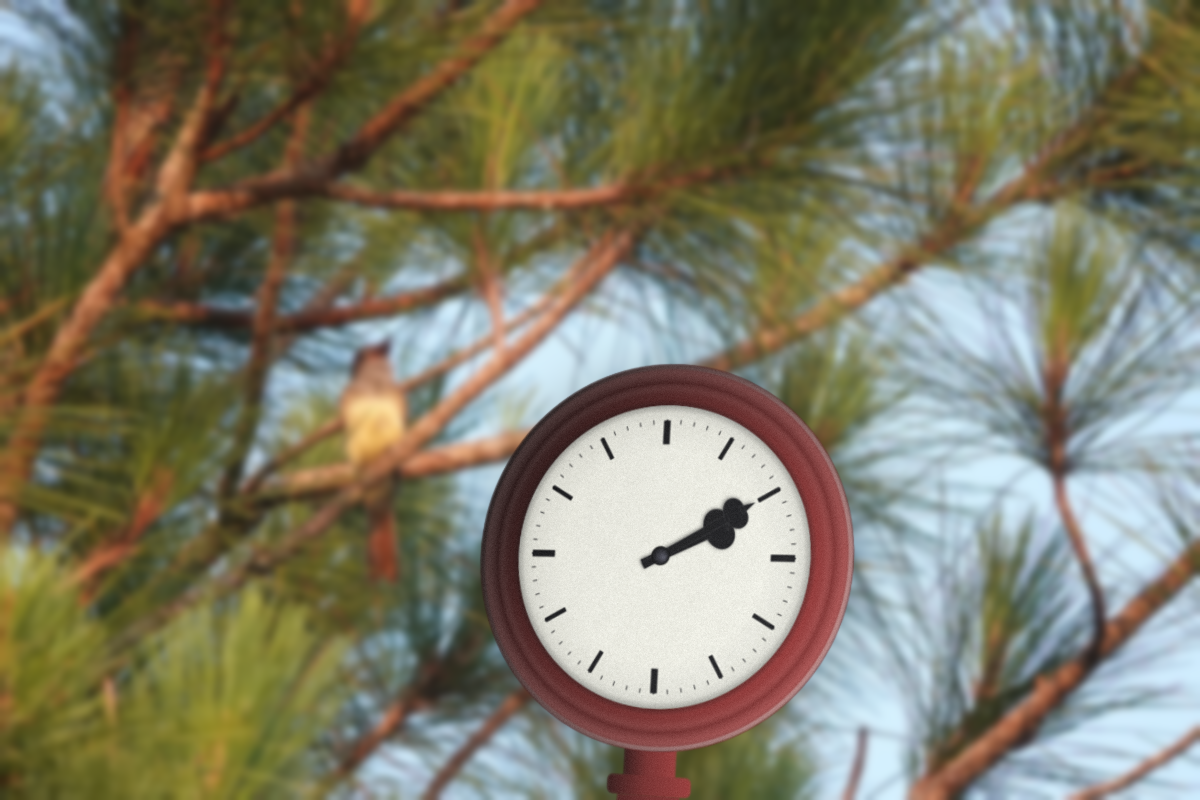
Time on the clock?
2:10
